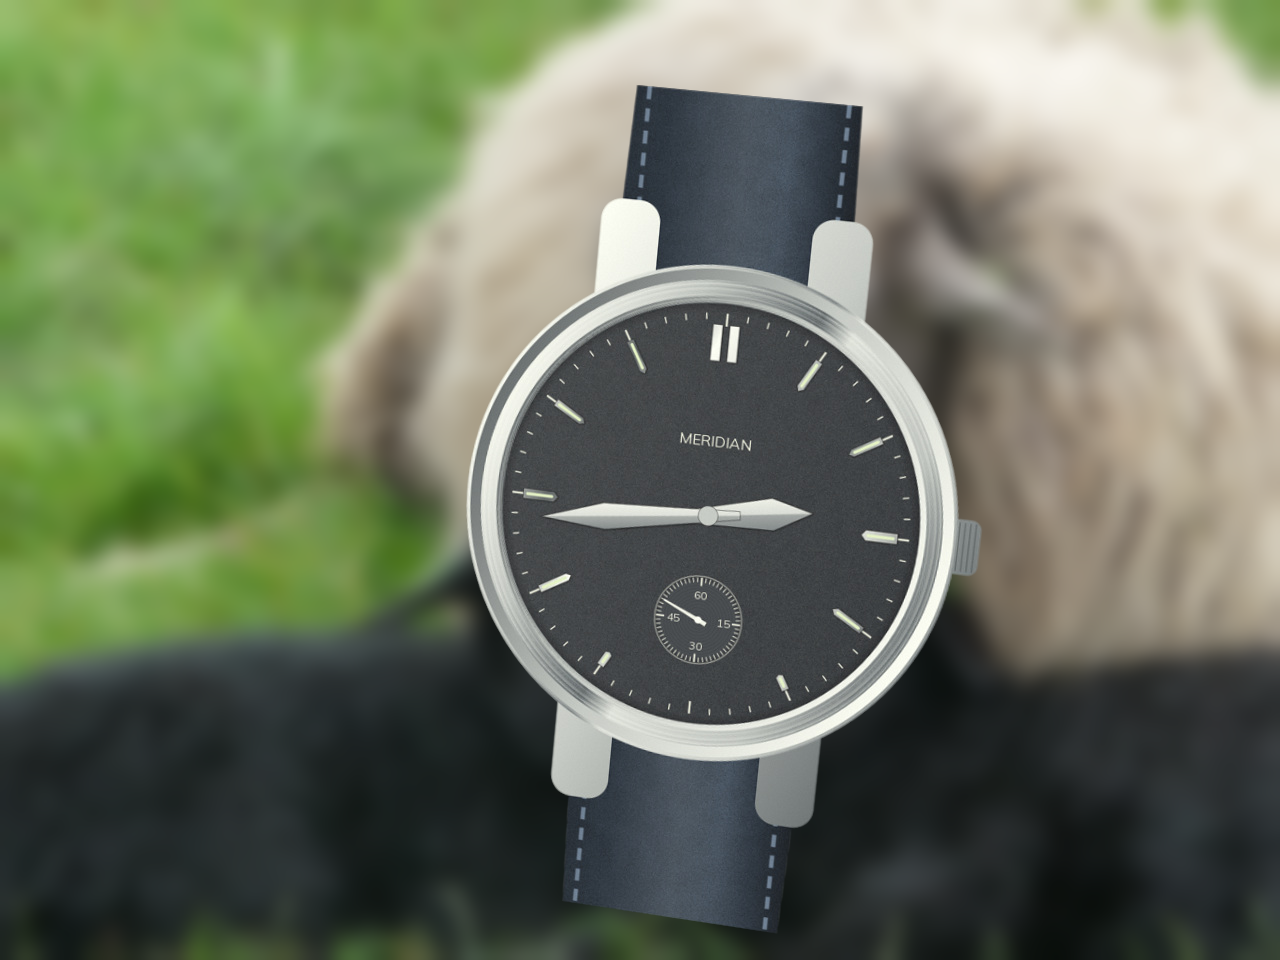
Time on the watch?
2:43:49
